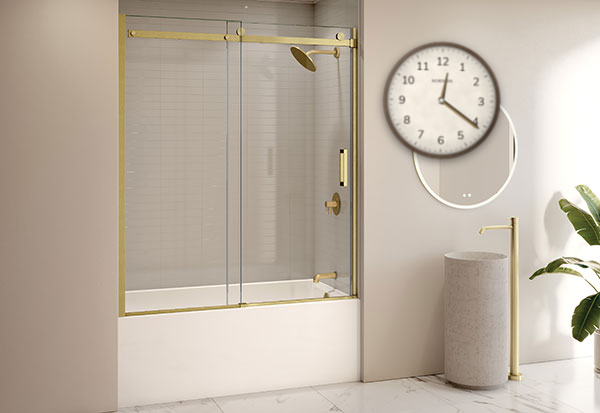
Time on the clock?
12:21
